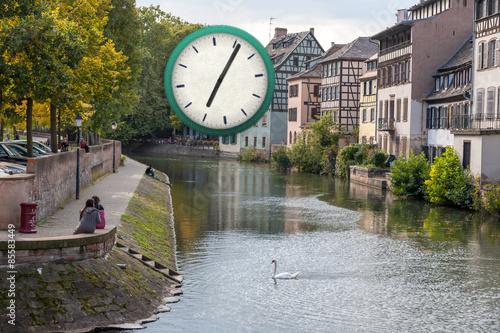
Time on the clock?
7:06
